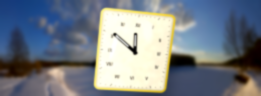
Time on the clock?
11:51
